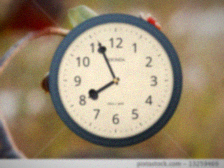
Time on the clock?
7:56
